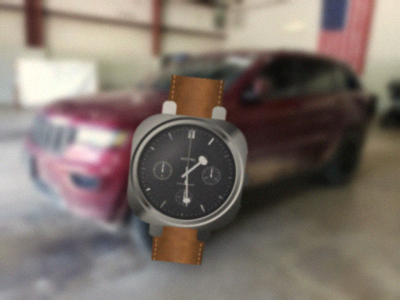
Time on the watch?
1:29
